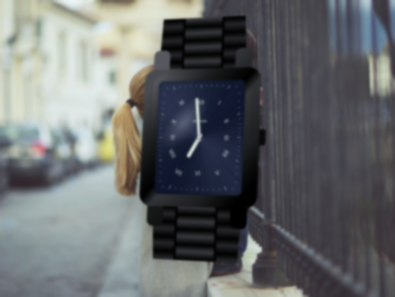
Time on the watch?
6:59
